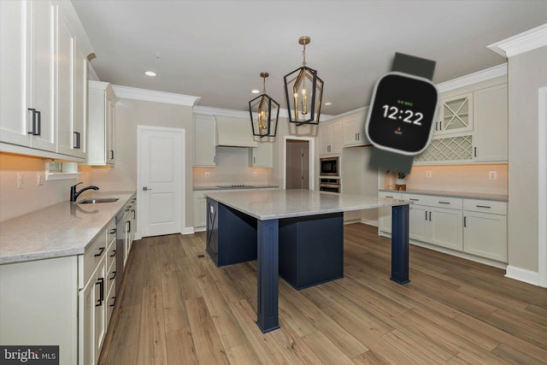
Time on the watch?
12:22
